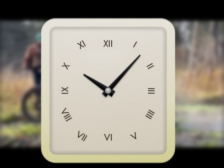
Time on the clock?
10:07
